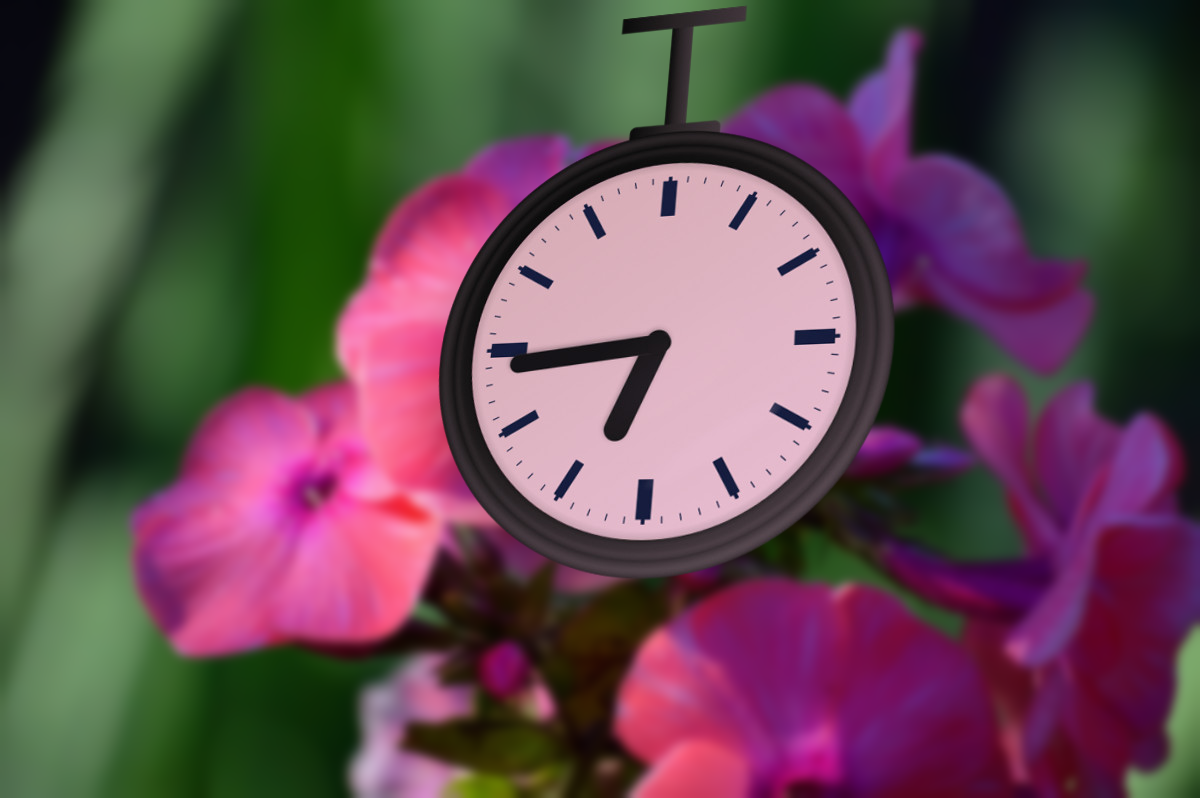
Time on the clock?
6:44
